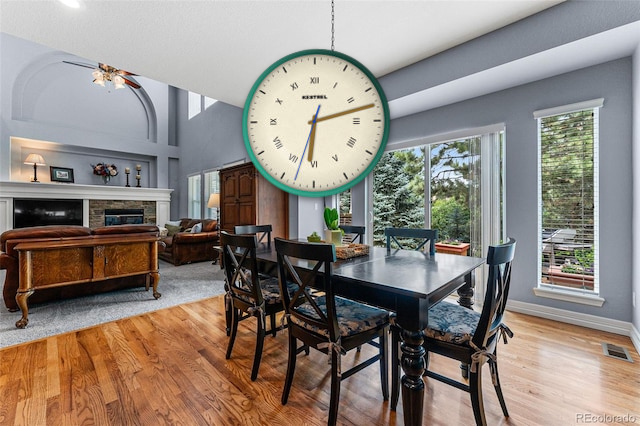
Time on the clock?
6:12:33
